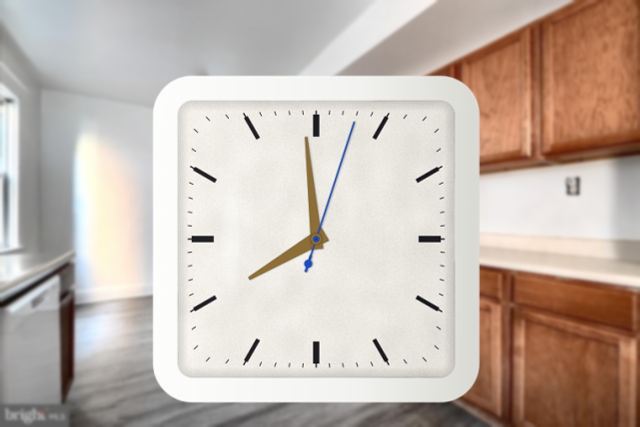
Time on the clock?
7:59:03
